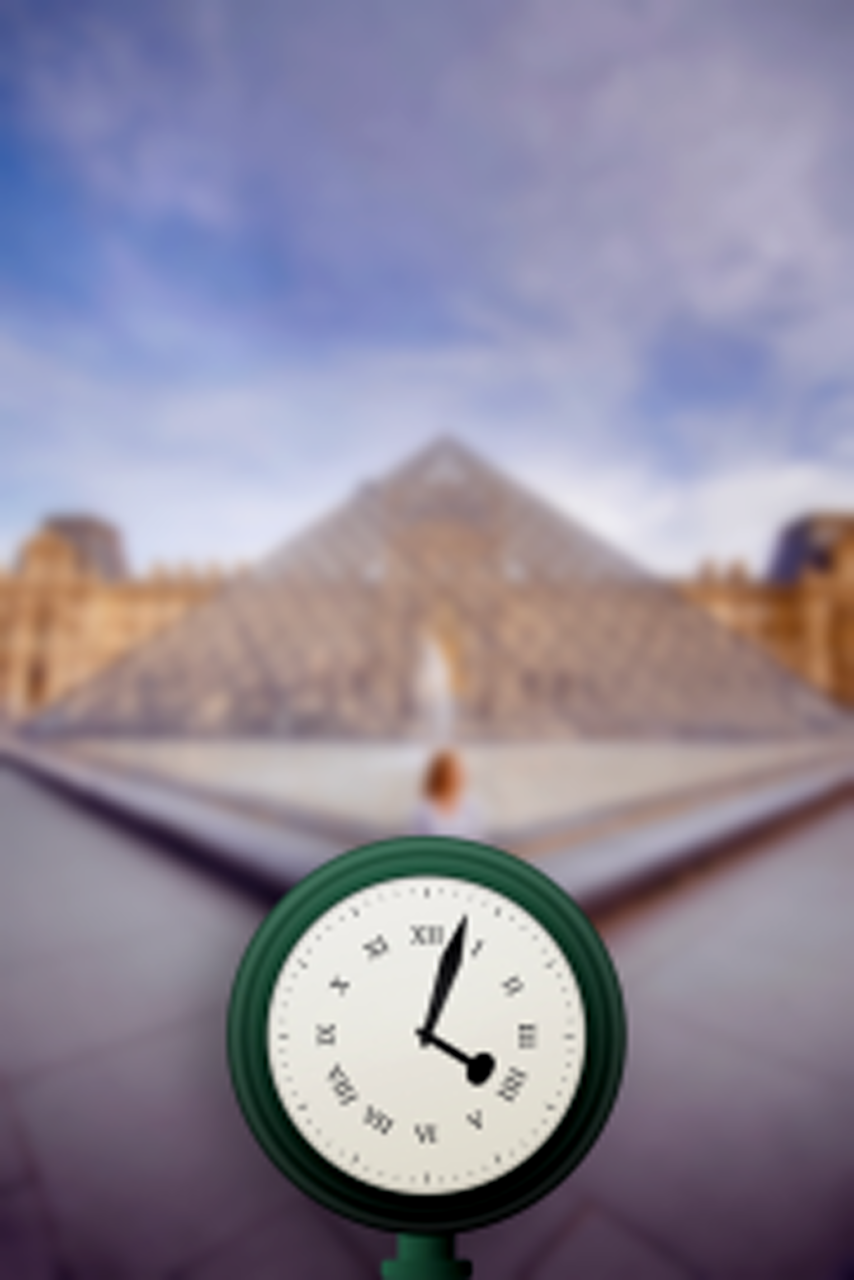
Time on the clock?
4:03
